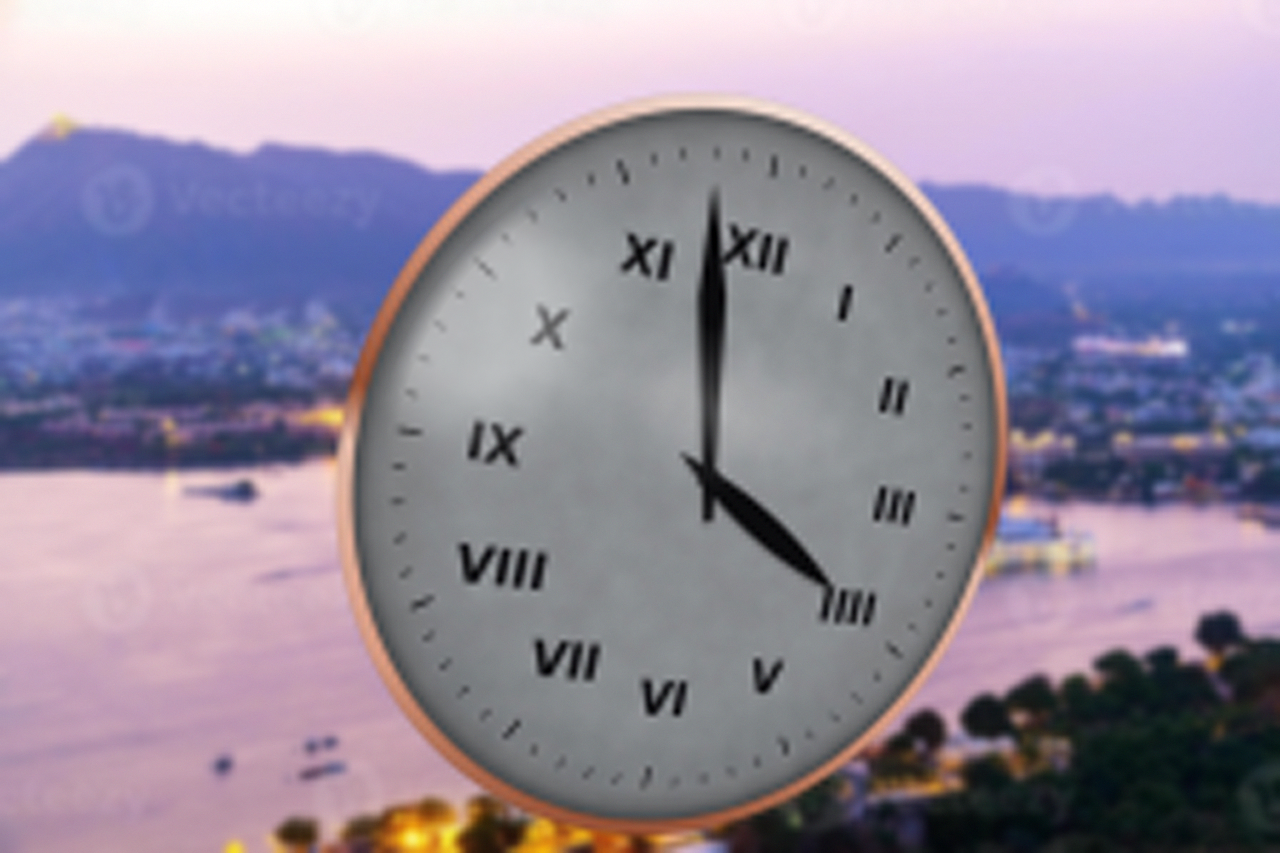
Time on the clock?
3:58
